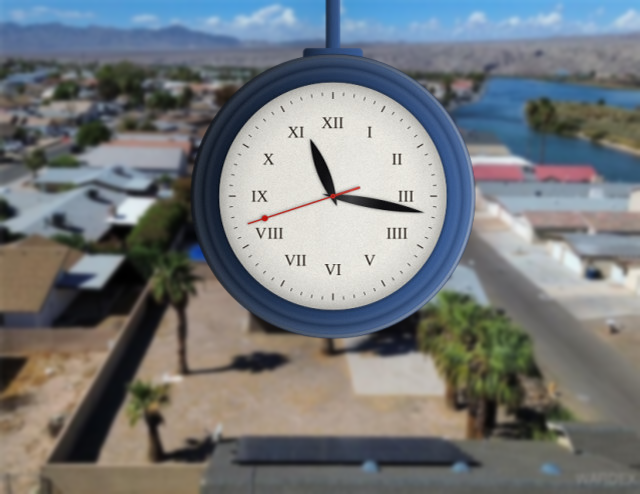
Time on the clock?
11:16:42
